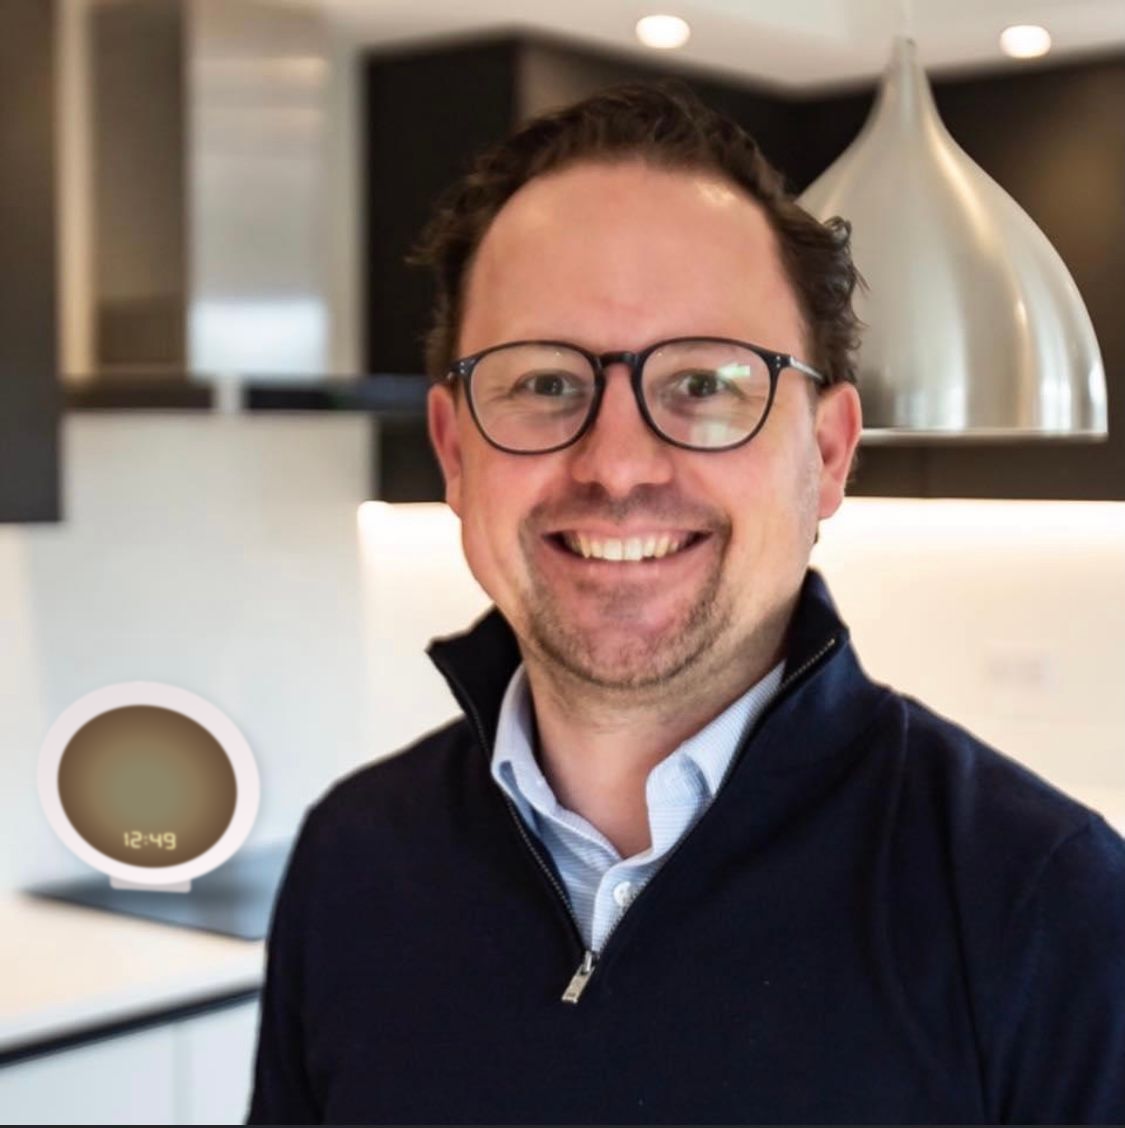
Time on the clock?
12:49
